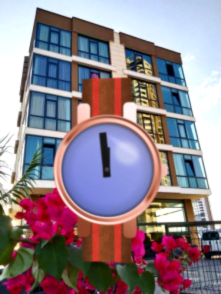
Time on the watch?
11:59
